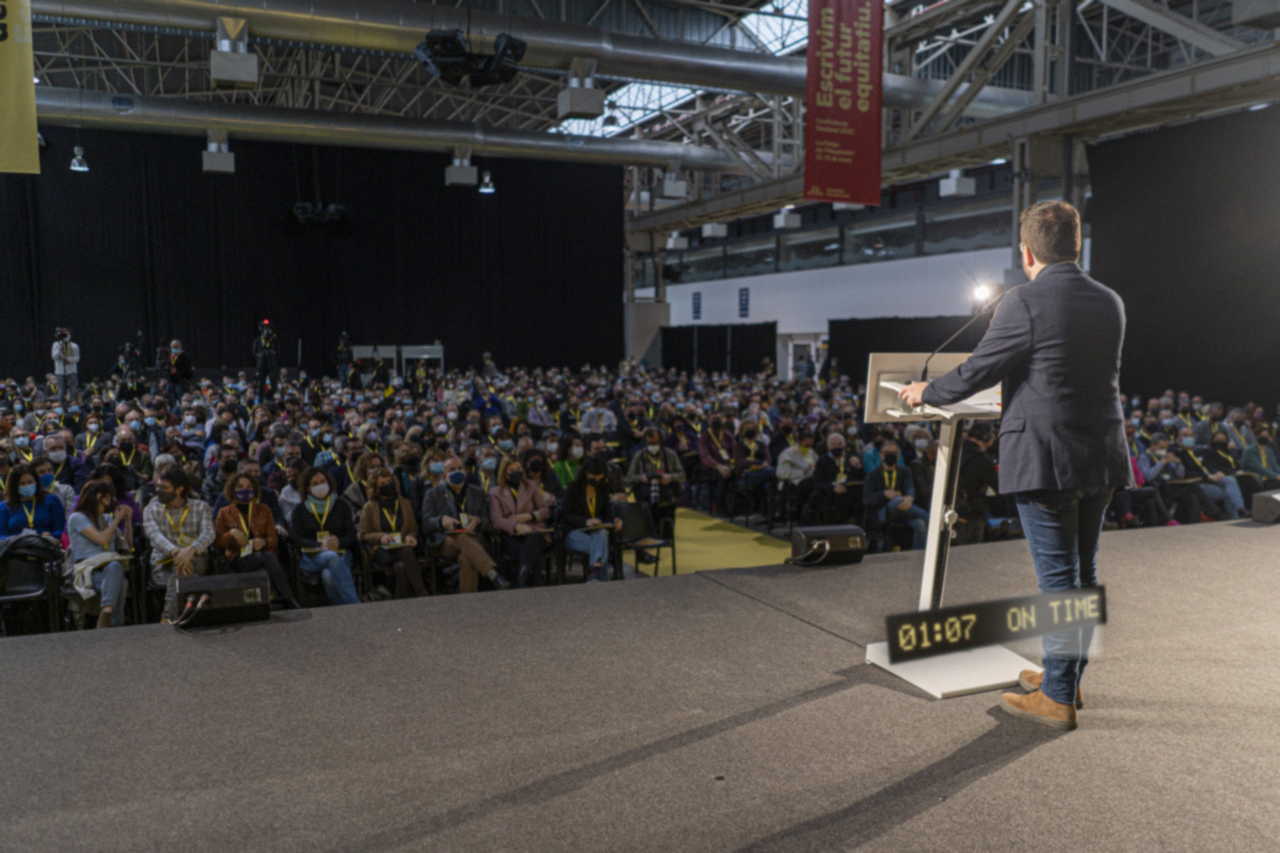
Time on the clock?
1:07
